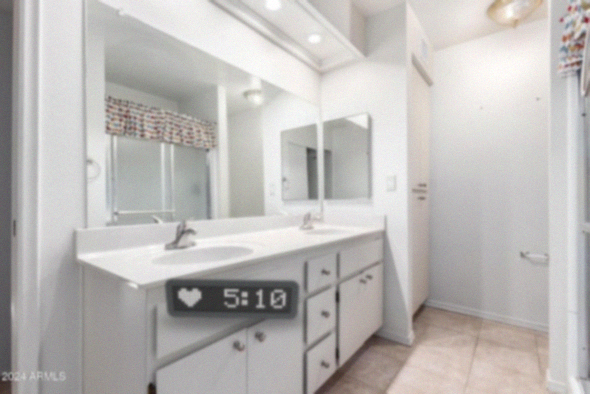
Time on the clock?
5:10
